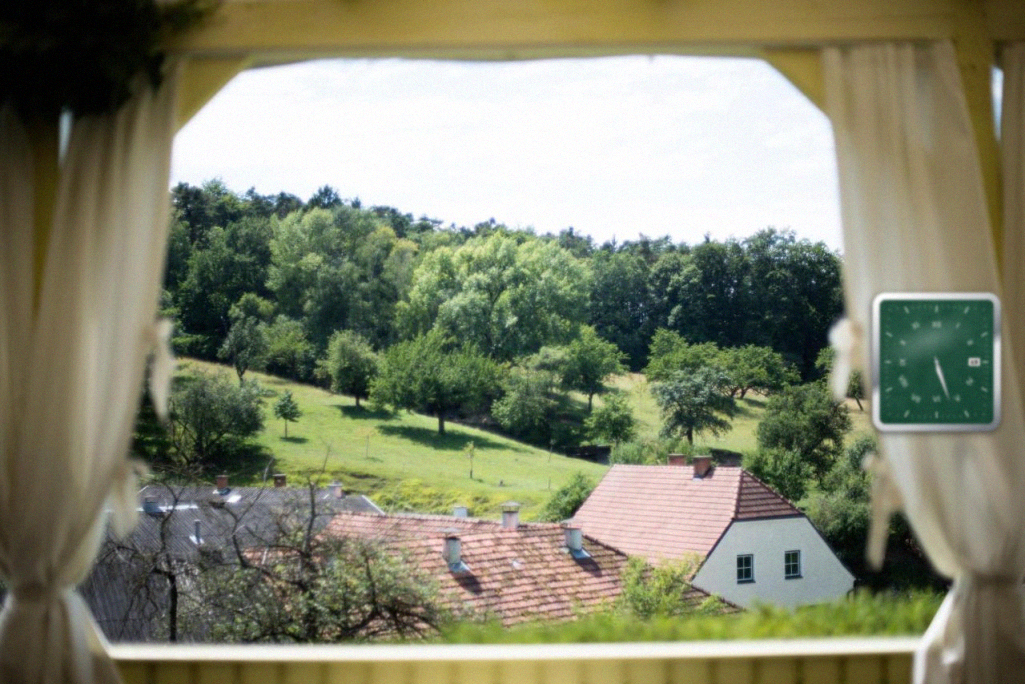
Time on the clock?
5:27
